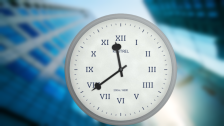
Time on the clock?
11:39
